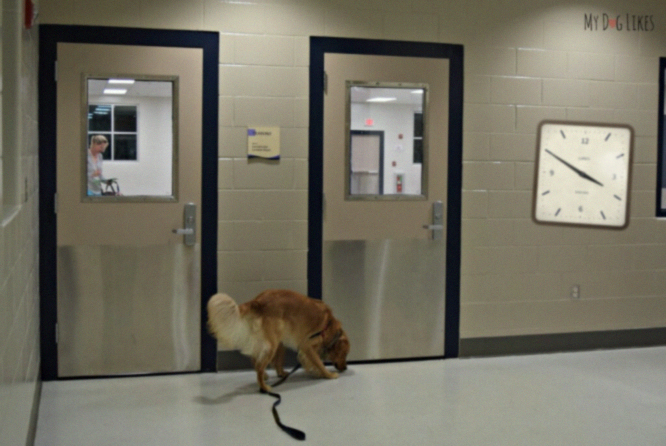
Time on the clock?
3:50
